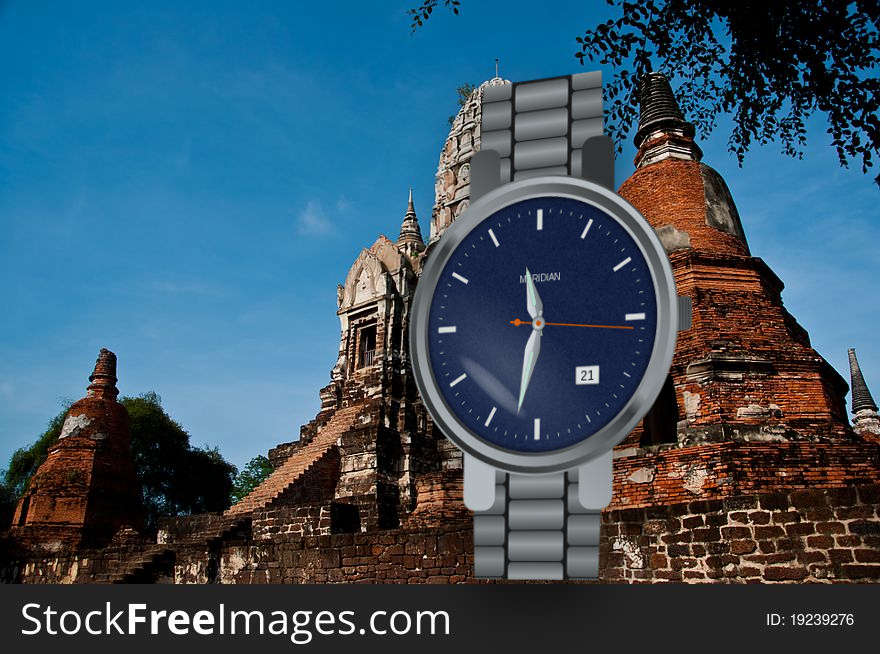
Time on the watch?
11:32:16
